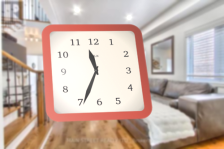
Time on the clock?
11:34
